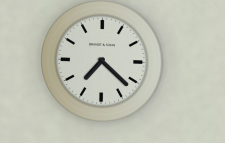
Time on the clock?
7:22
